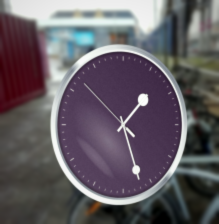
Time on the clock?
1:26:52
